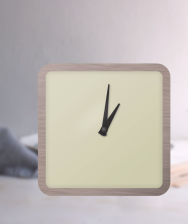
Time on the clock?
1:01
